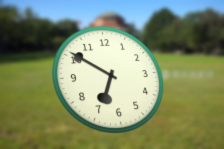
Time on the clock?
6:51
